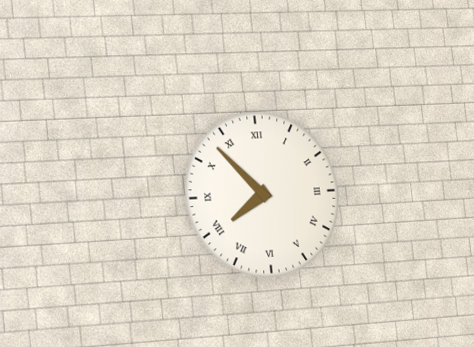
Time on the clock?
7:53
